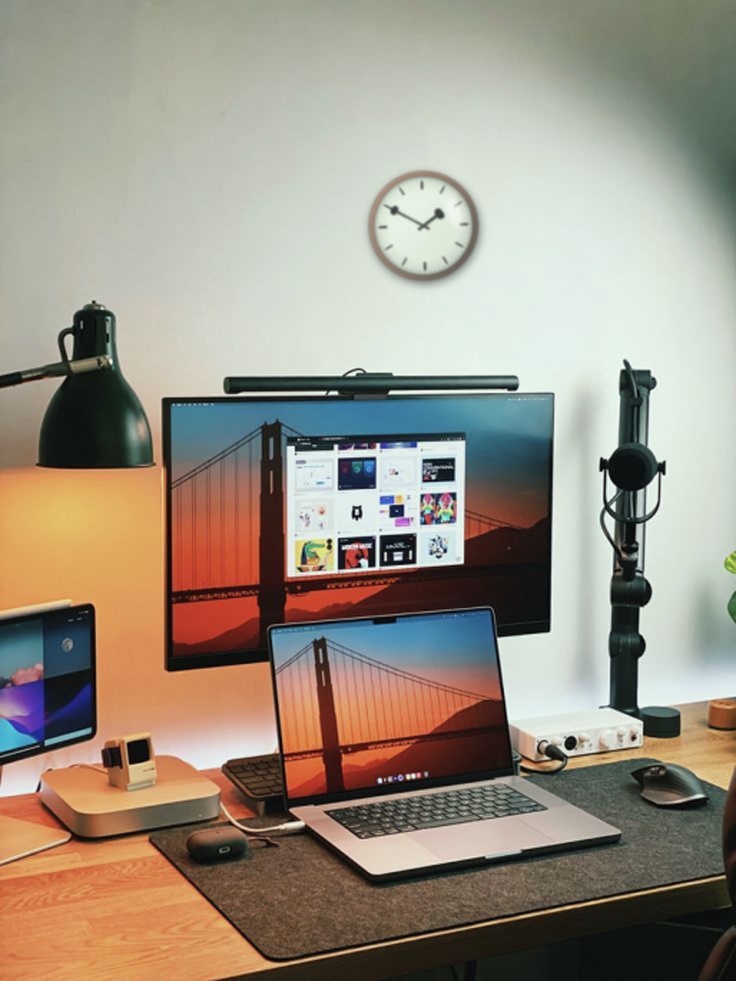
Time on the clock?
1:50
